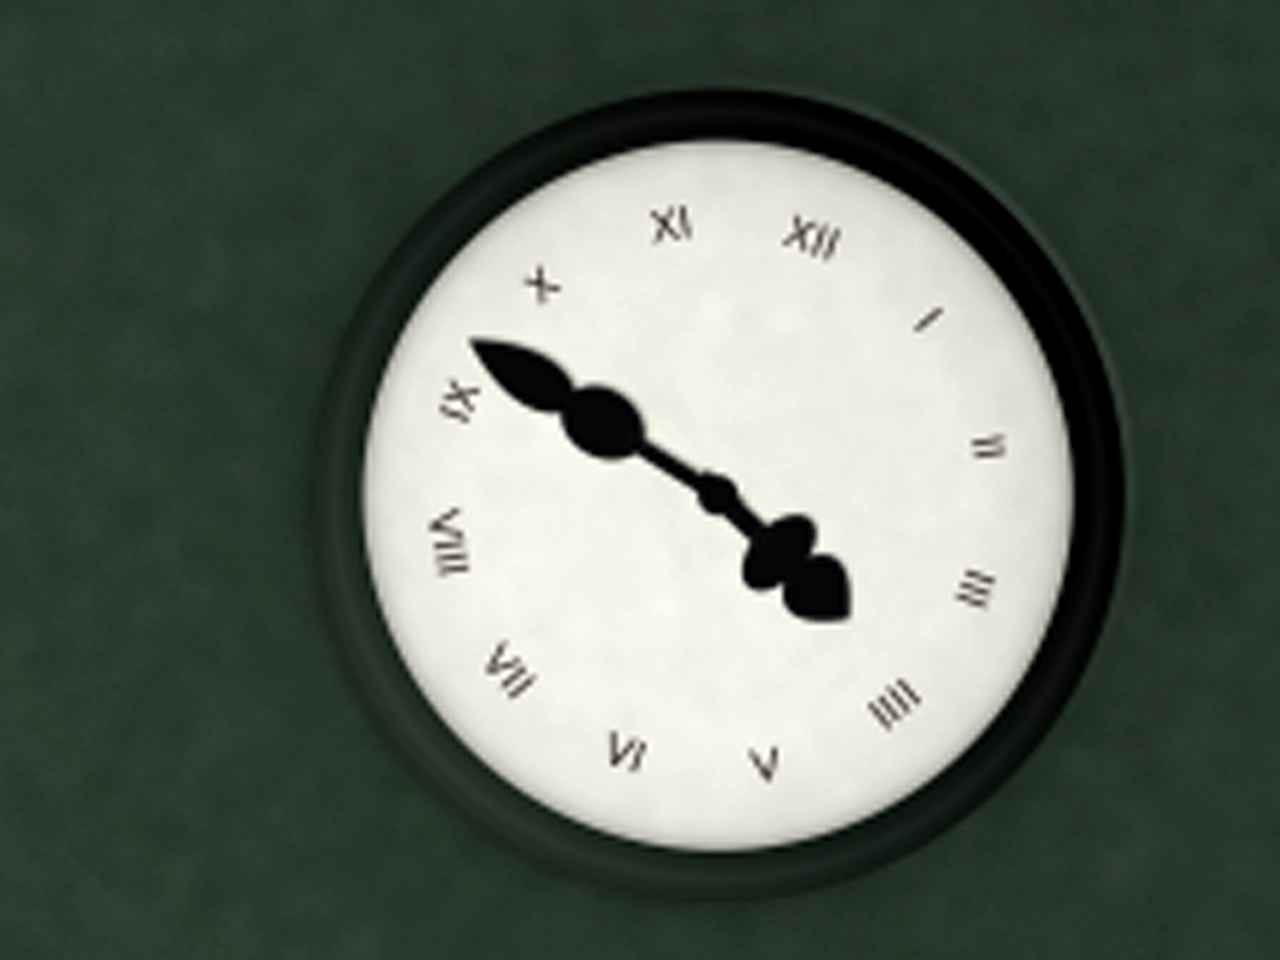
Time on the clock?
3:47
